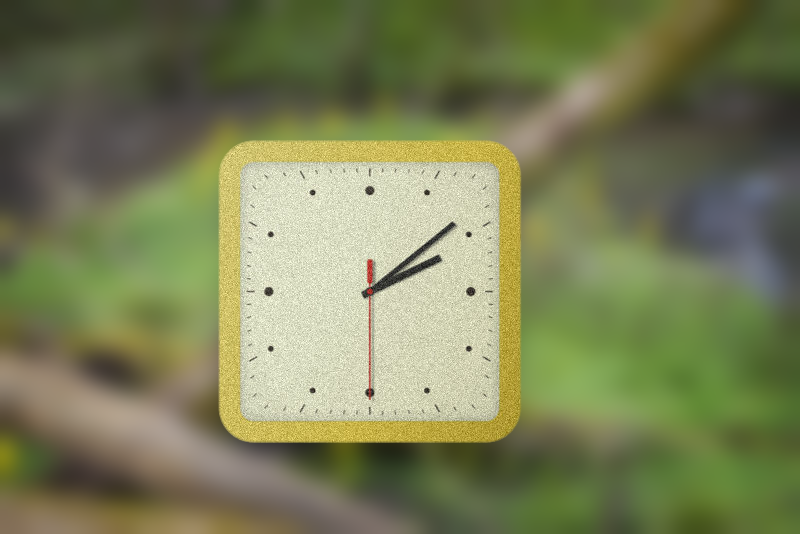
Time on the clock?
2:08:30
